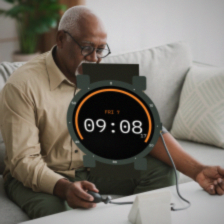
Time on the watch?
9:08
